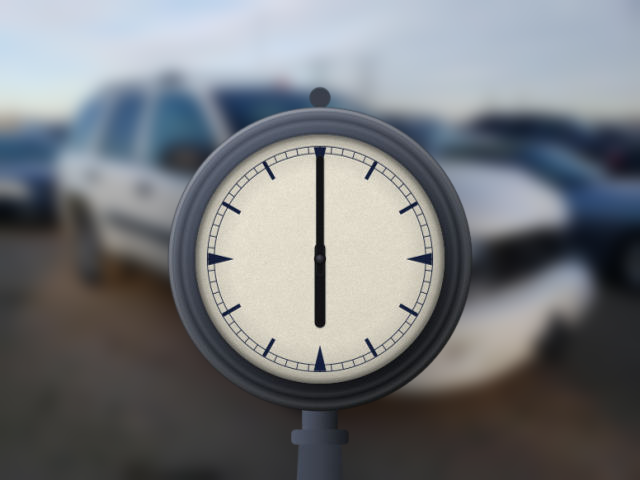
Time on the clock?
6:00
